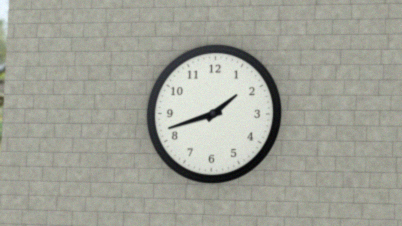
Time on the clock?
1:42
